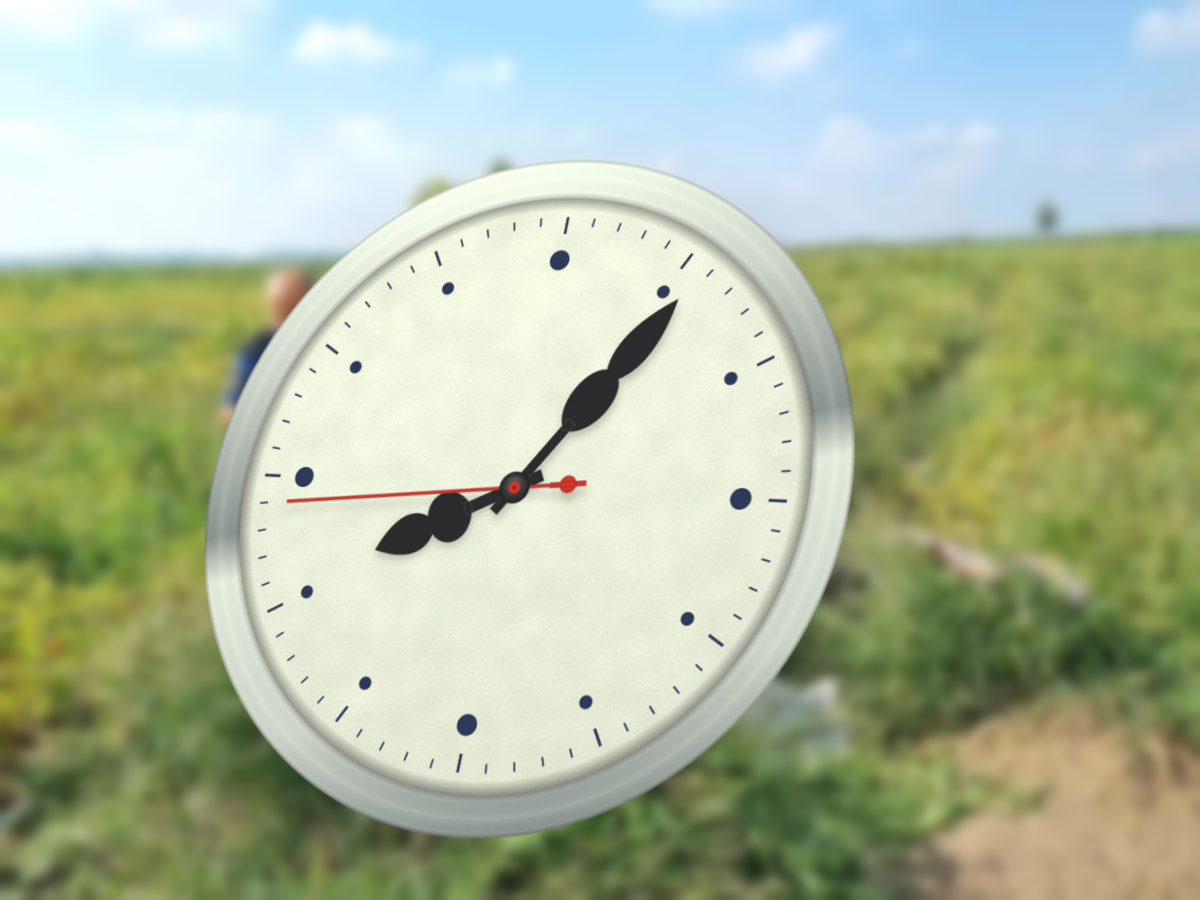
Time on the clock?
8:05:44
